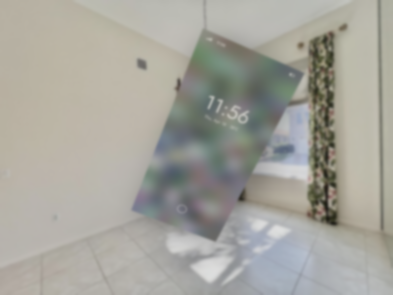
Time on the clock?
11:56
